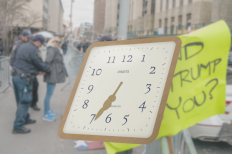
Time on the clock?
6:34
